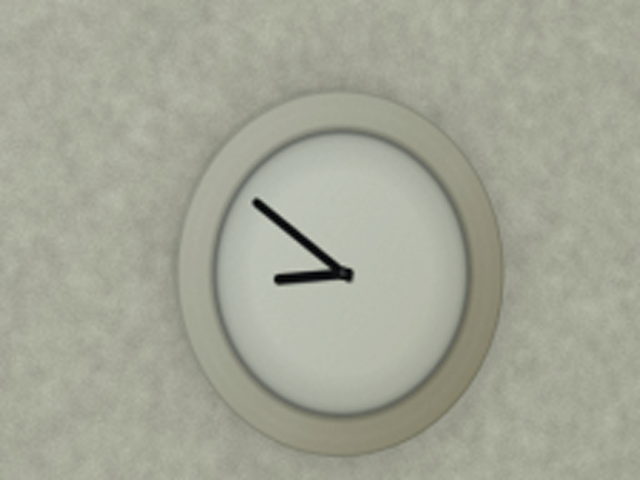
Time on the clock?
8:51
